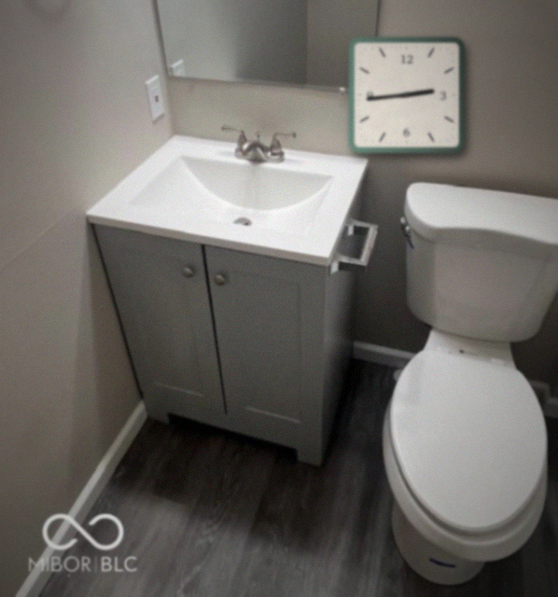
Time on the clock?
2:44
